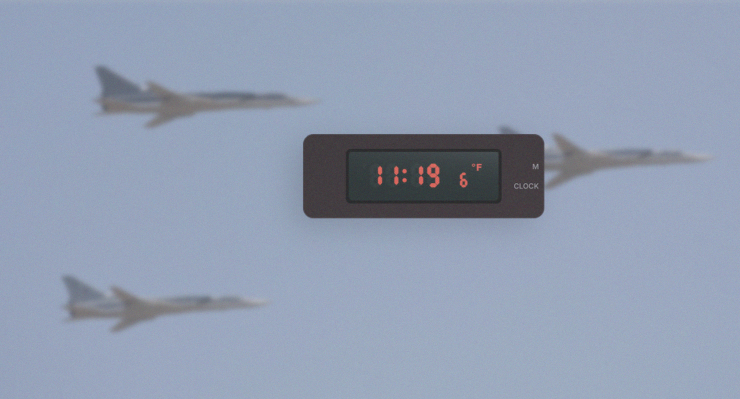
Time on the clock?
11:19
